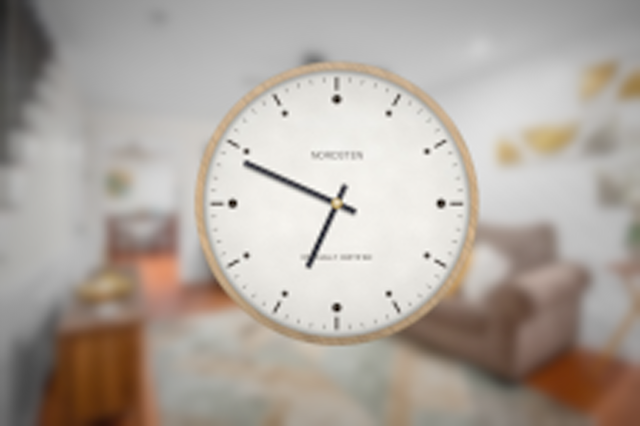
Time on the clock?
6:49
